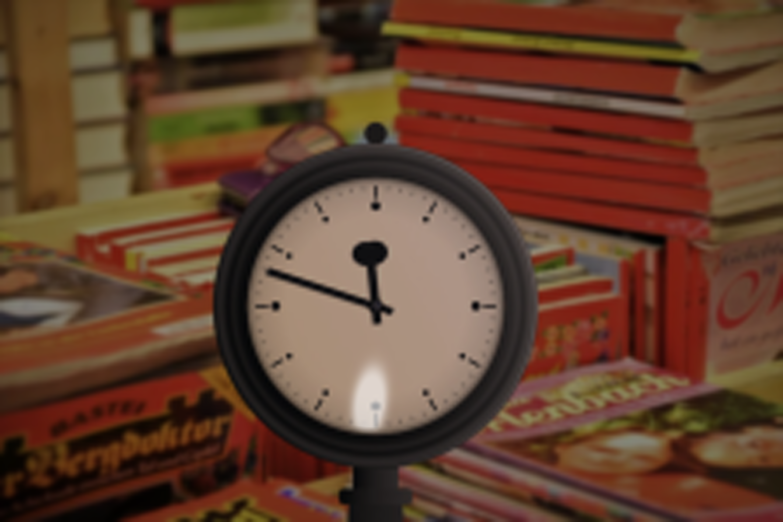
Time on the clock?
11:48
